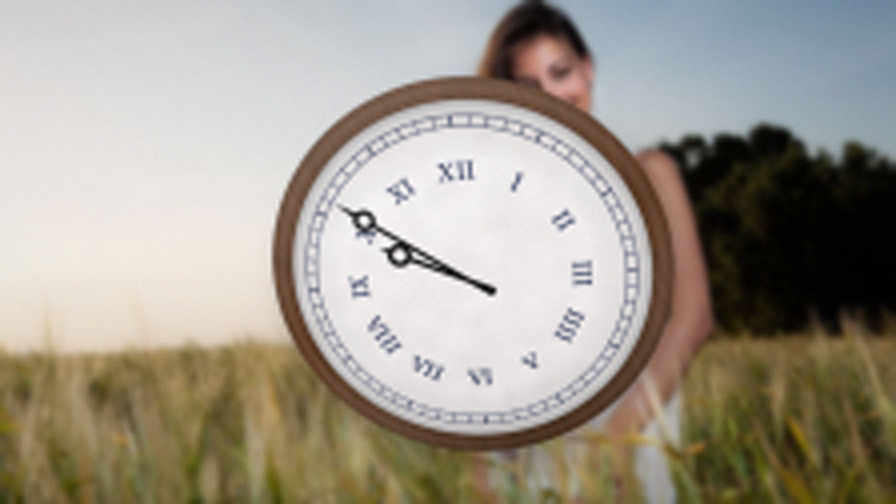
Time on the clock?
9:51
